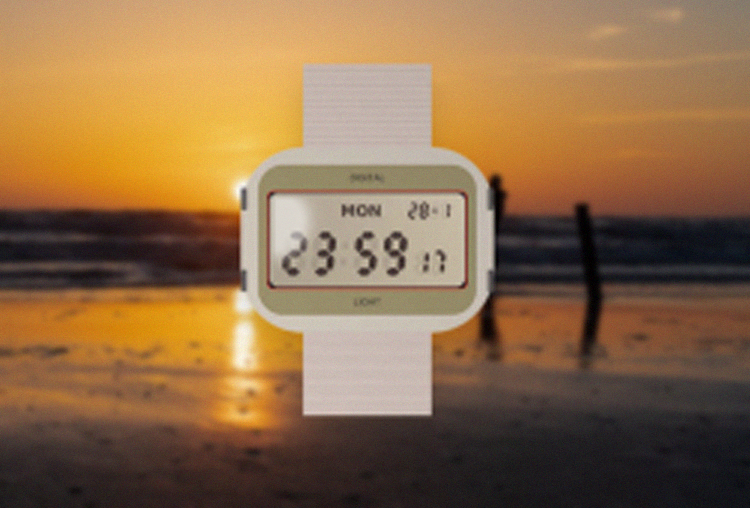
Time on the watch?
23:59:17
